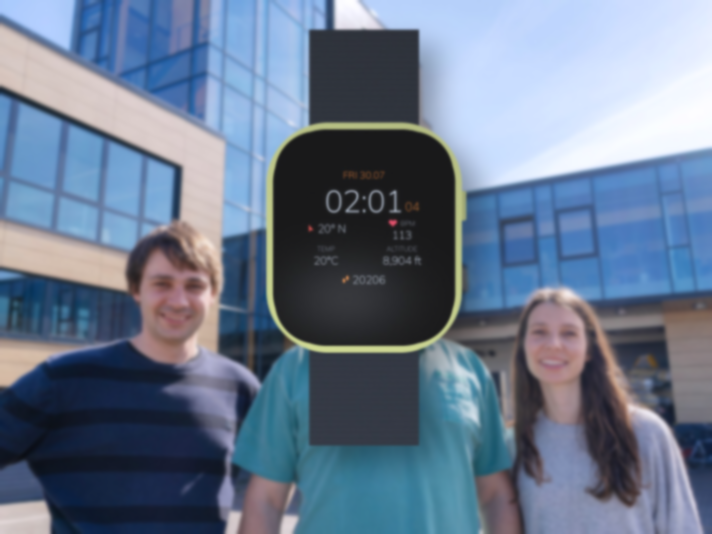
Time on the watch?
2:01:04
